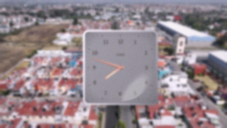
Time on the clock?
7:48
